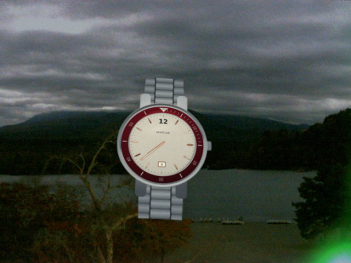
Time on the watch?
7:38
